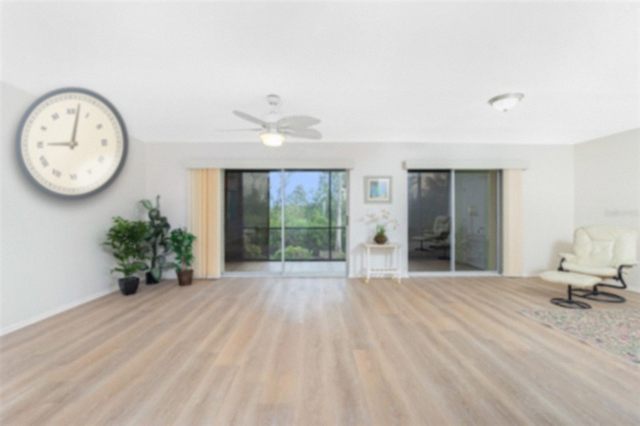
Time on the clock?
9:02
